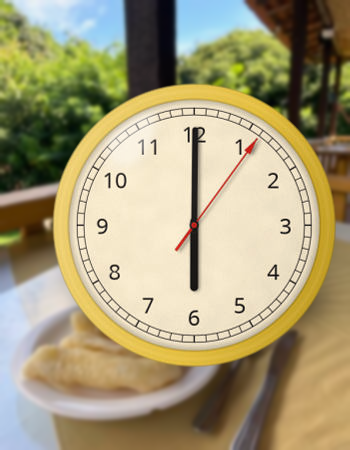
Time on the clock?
6:00:06
